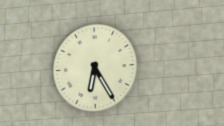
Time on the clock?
6:25
